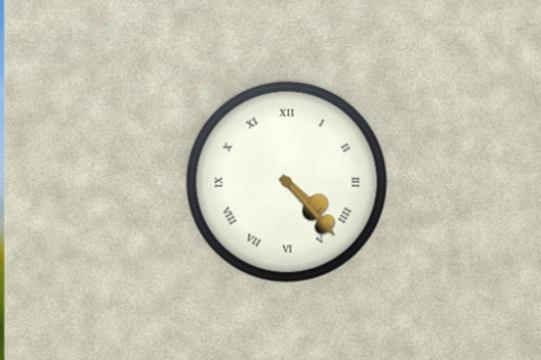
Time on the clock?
4:23
